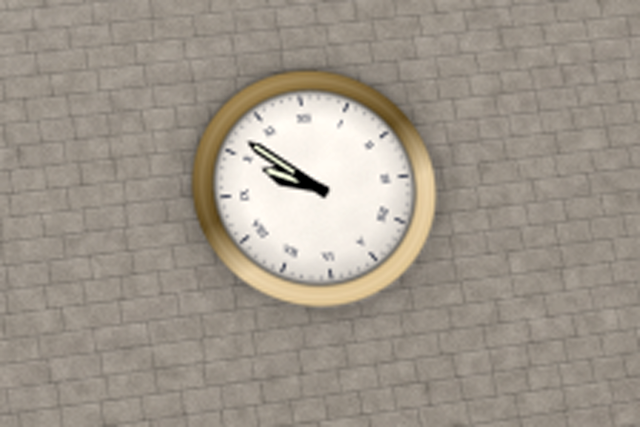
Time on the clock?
9:52
